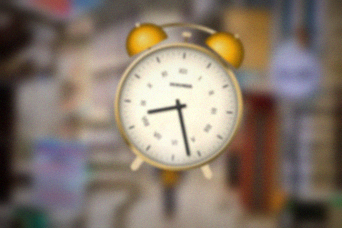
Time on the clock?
8:27
